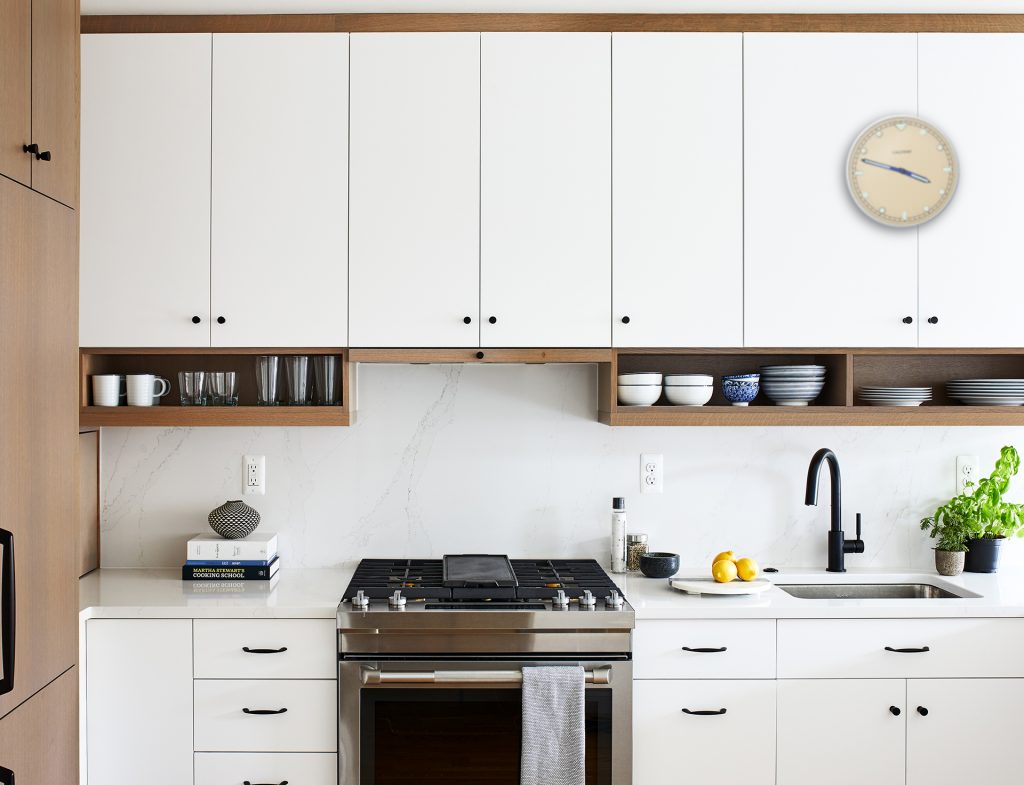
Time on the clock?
3:48
